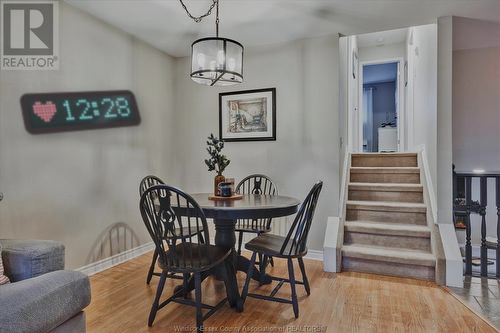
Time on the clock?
12:28
